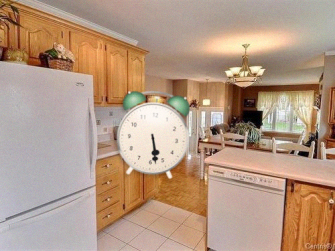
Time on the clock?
5:28
